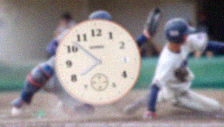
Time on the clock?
7:52
